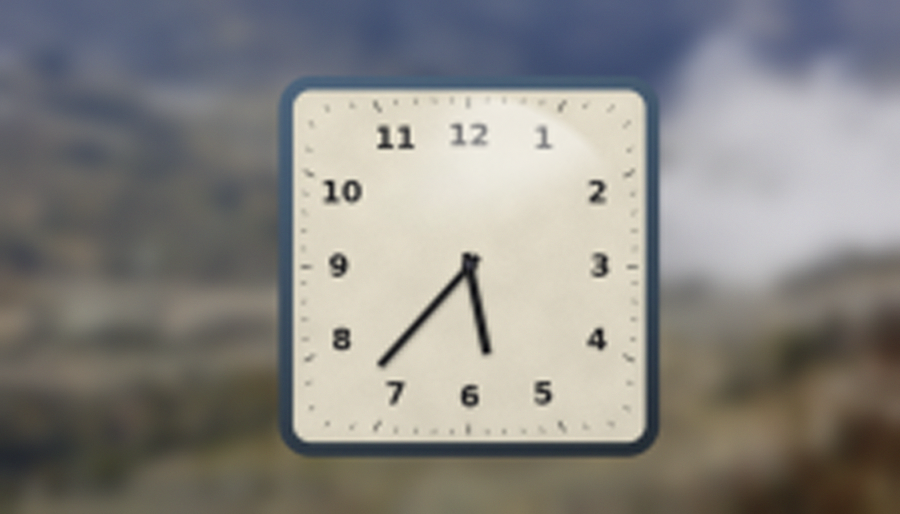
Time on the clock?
5:37
